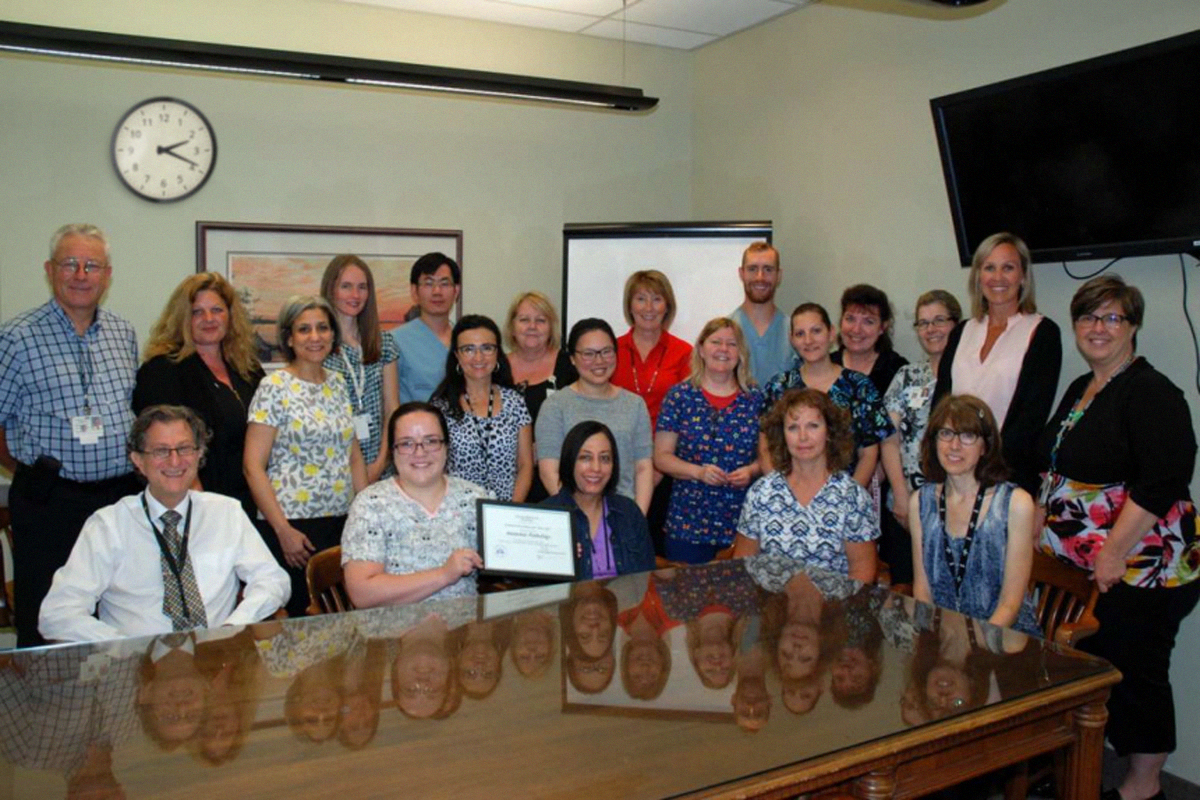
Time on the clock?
2:19
